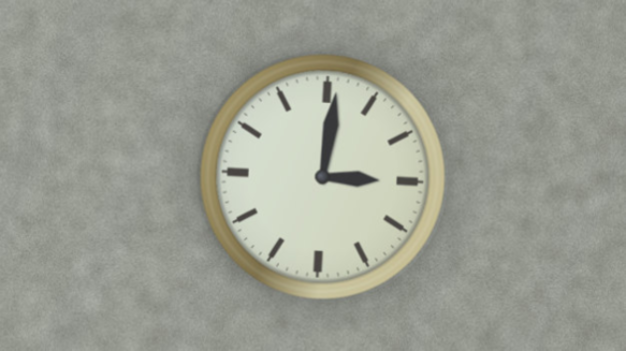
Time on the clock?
3:01
